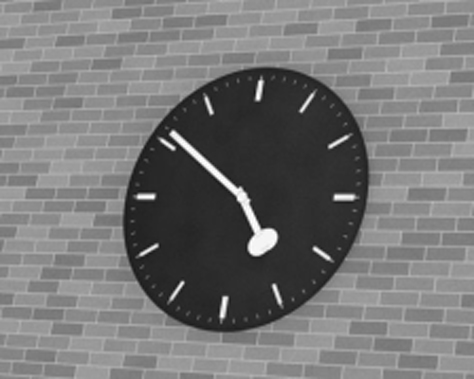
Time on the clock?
4:51
